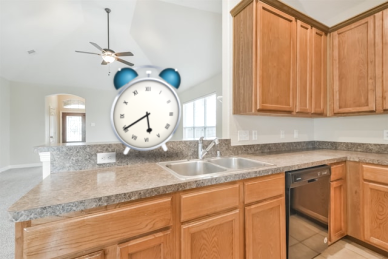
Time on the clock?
5:40
